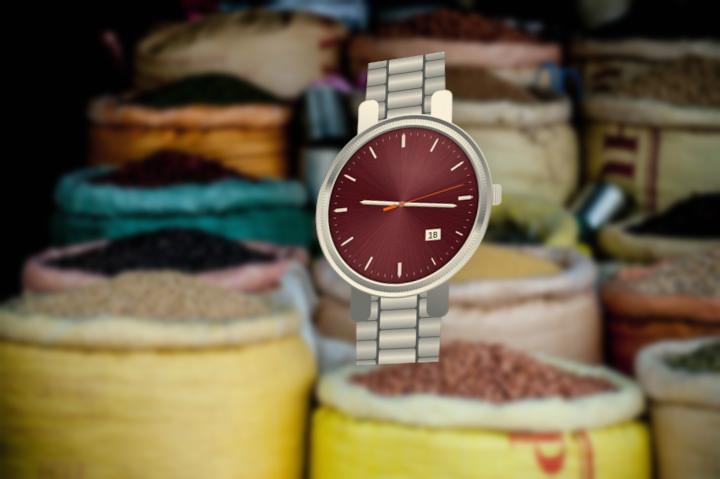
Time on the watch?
9:16:13
